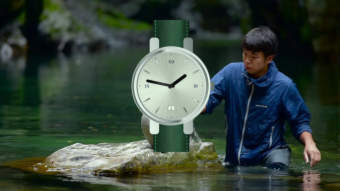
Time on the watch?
1:47
